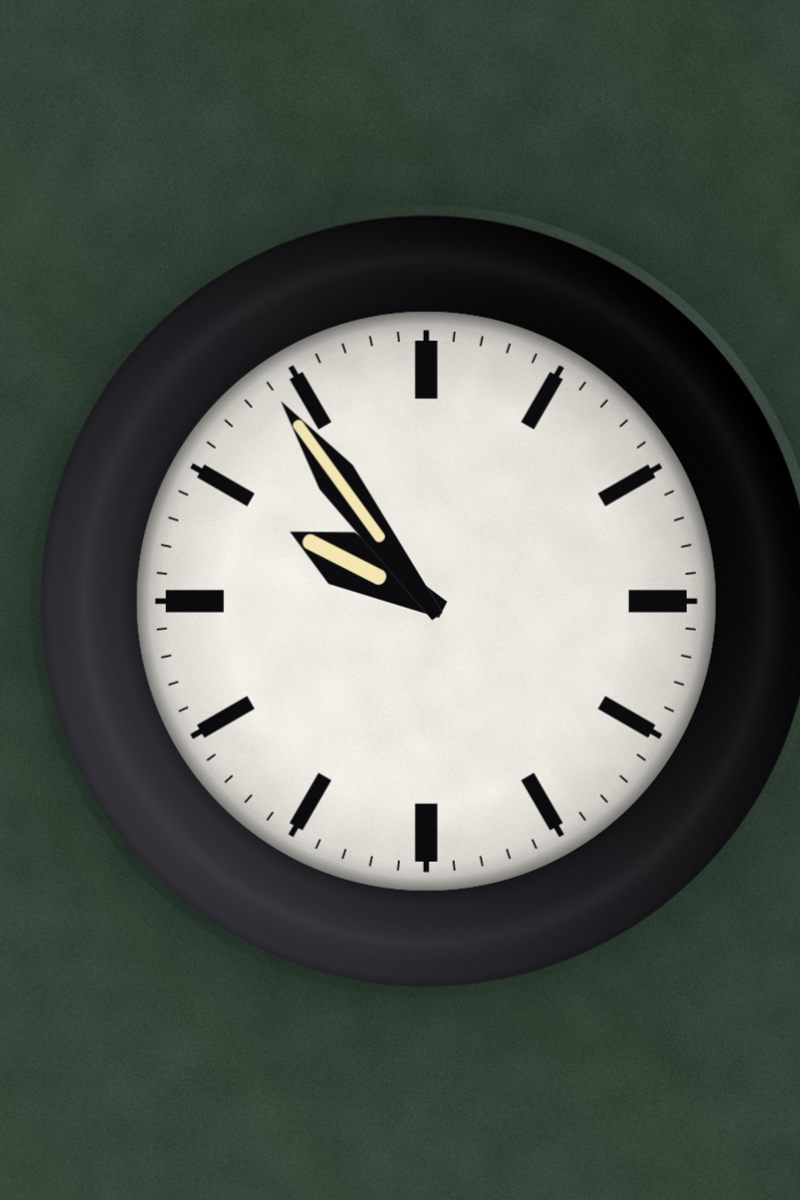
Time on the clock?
9:54
